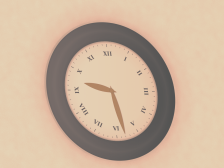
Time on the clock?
9:28
